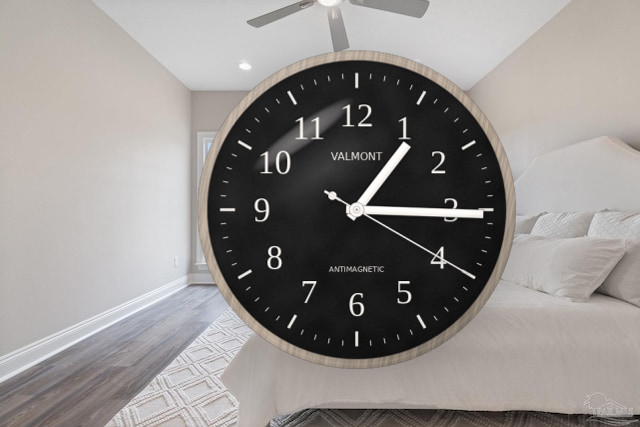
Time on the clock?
1:15:20
